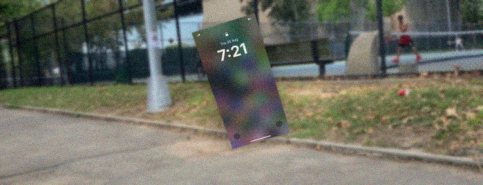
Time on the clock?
7:21
